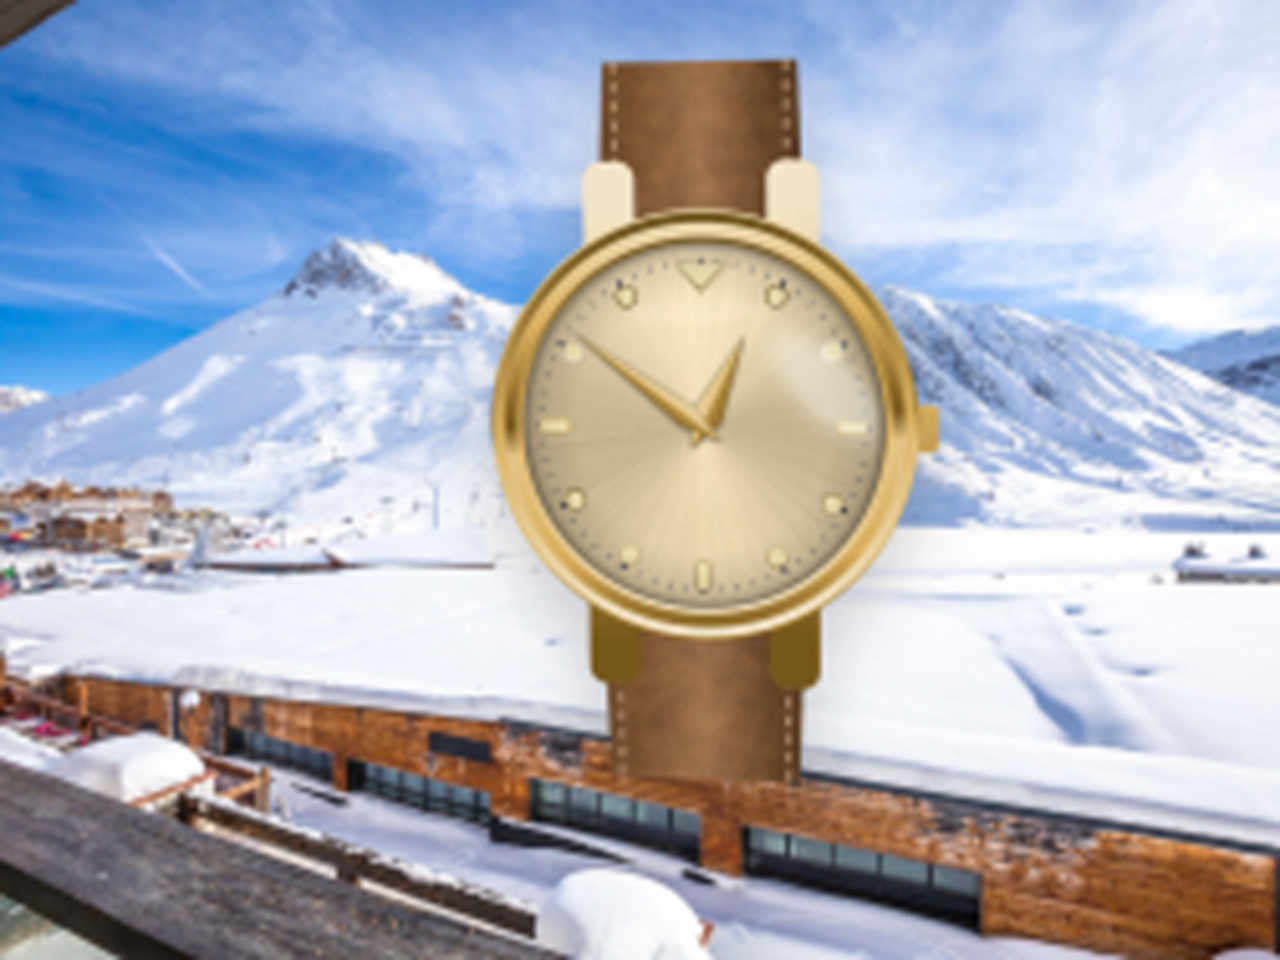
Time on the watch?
12:51
